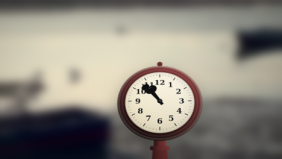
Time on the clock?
10:53
